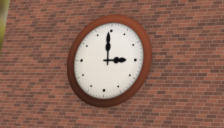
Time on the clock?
2:59
